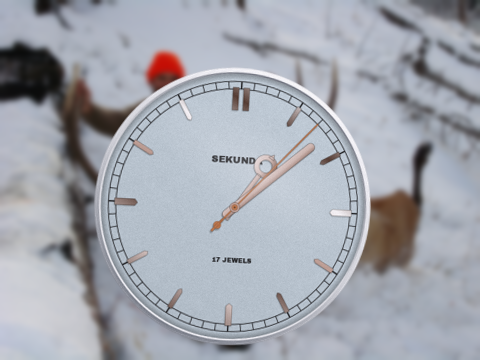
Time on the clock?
1:08:07
